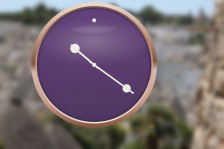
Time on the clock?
10:21
